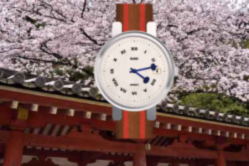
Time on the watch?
4:13
